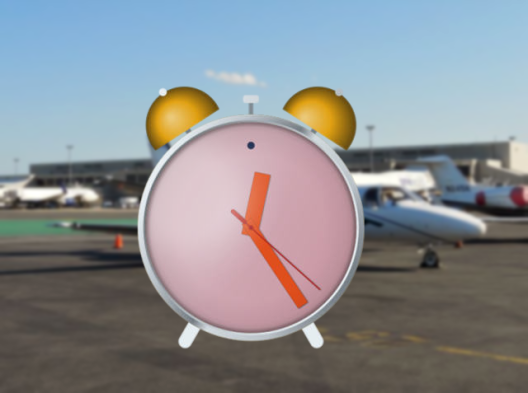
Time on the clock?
12:24:22
